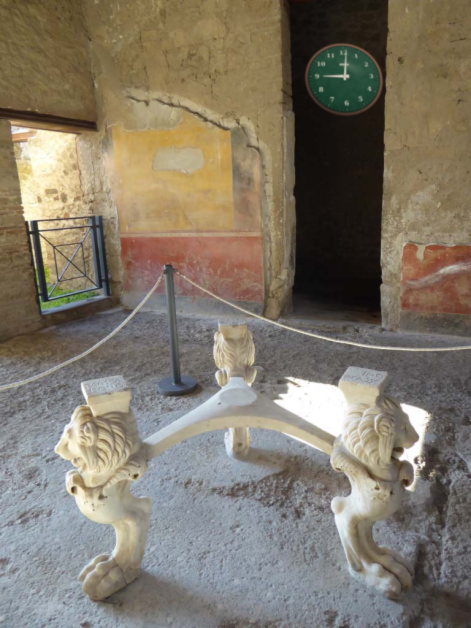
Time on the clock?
9:01
